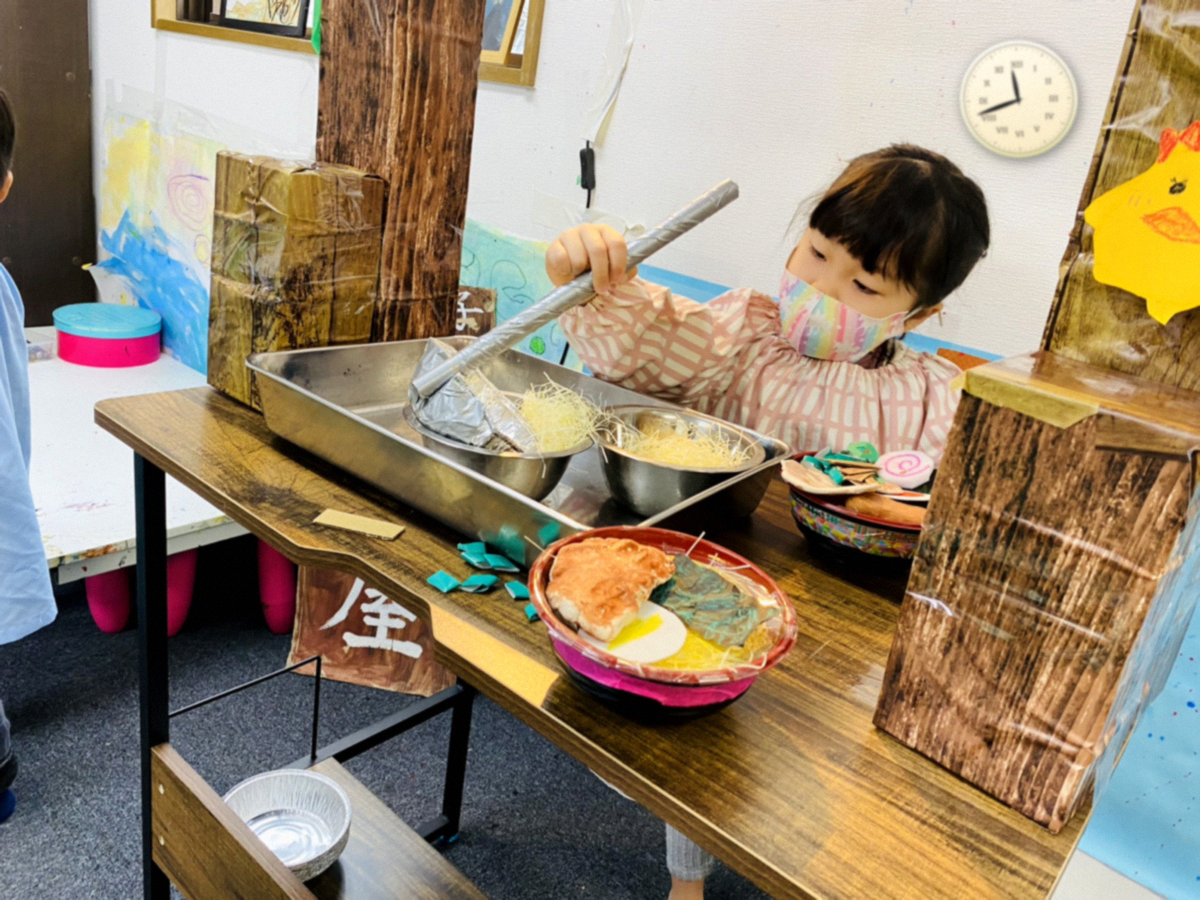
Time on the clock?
11:42
